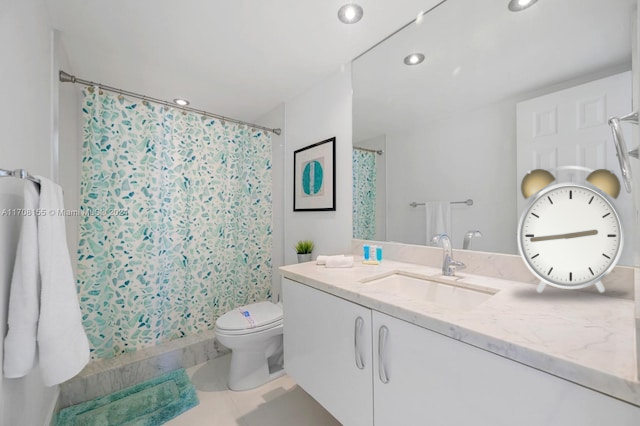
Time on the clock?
2:44
